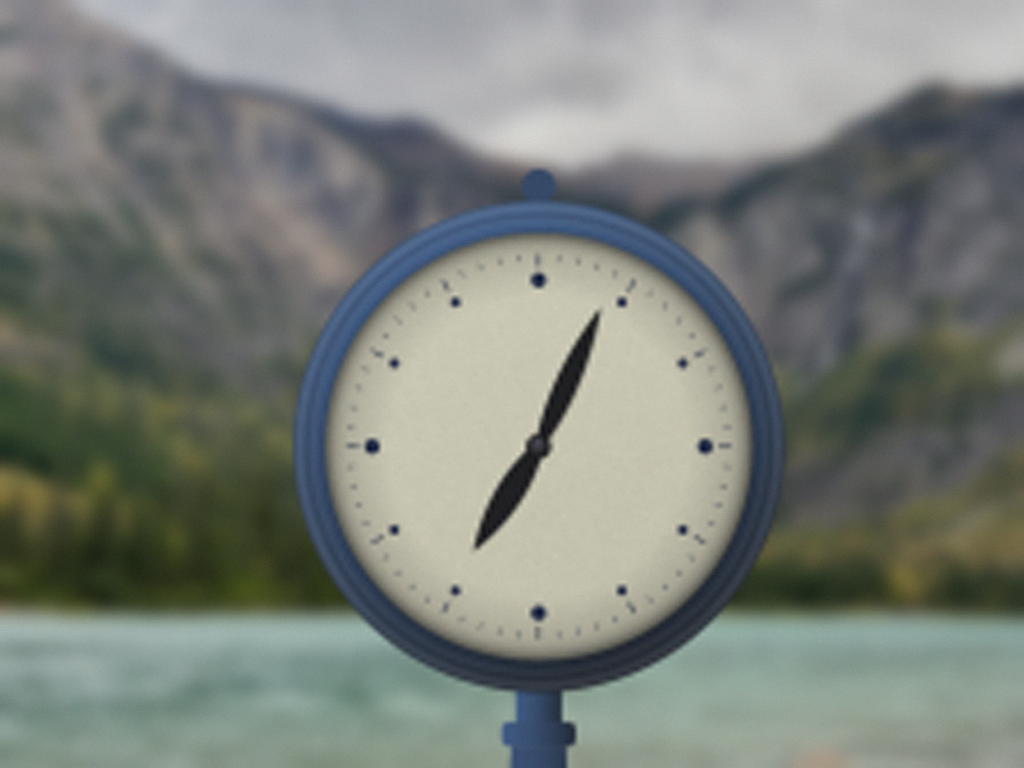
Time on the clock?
7:04
